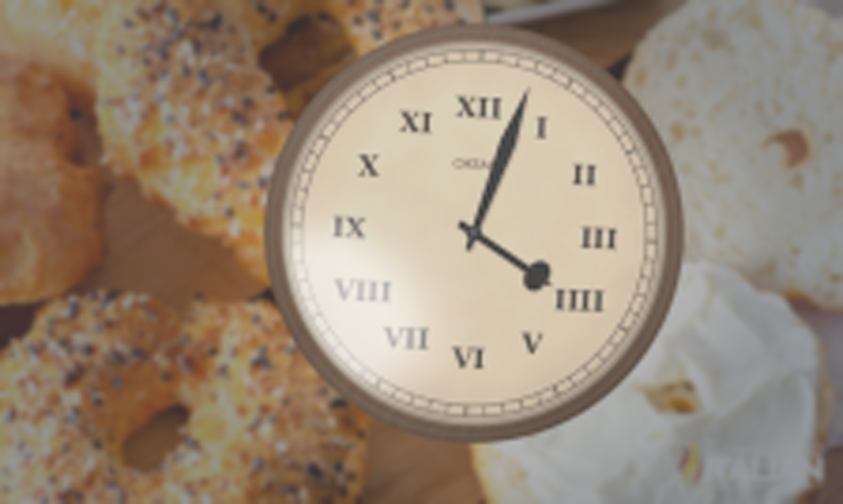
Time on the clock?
4:03
